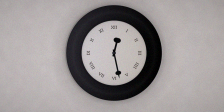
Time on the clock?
12:28
